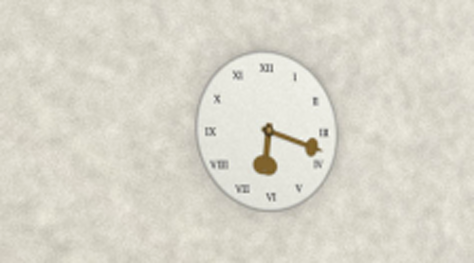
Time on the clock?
6:18
